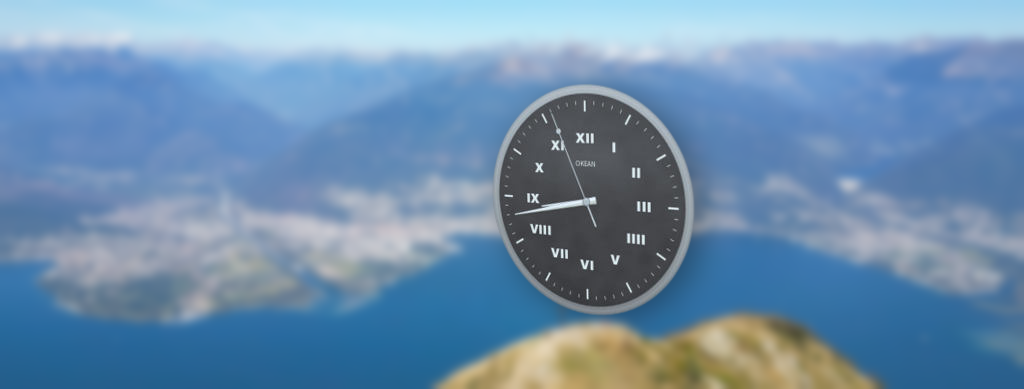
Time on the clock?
8:42:56
